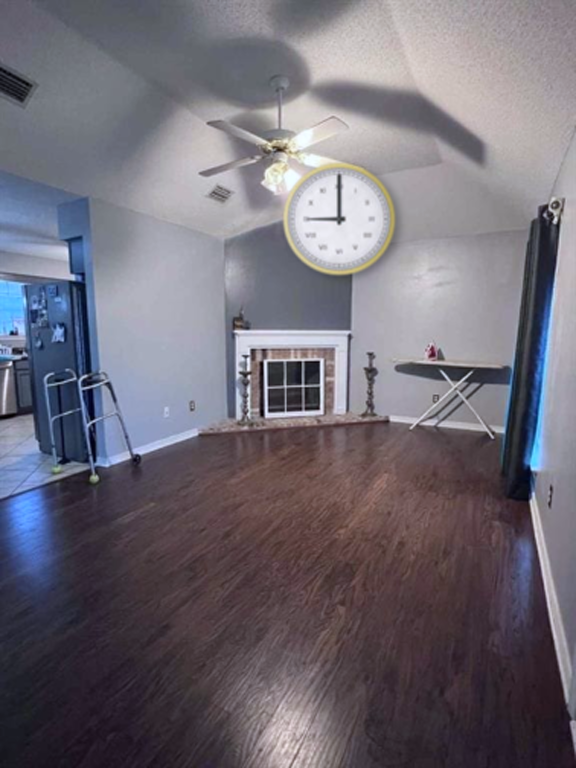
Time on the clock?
9:00
